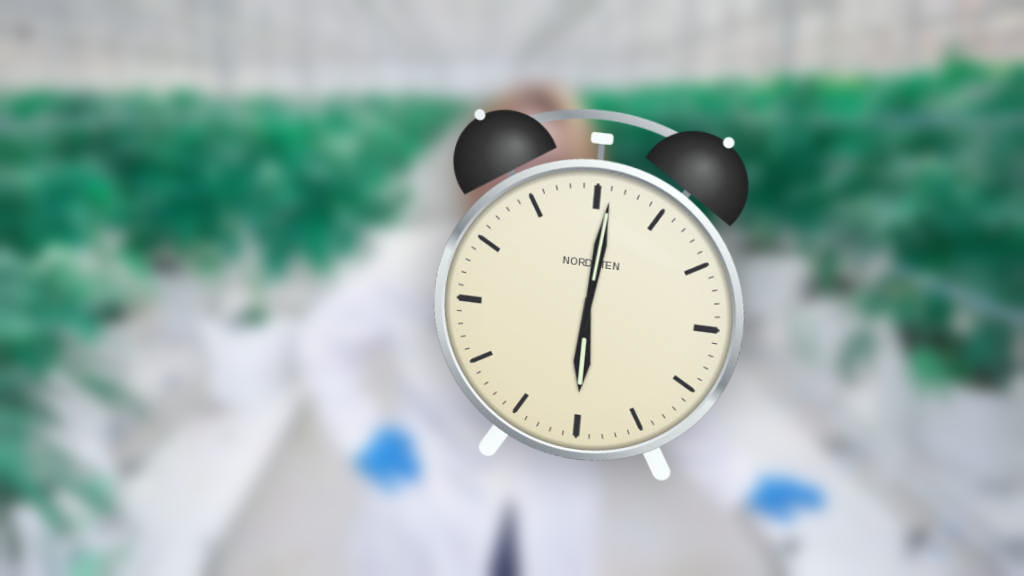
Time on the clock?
6:01
